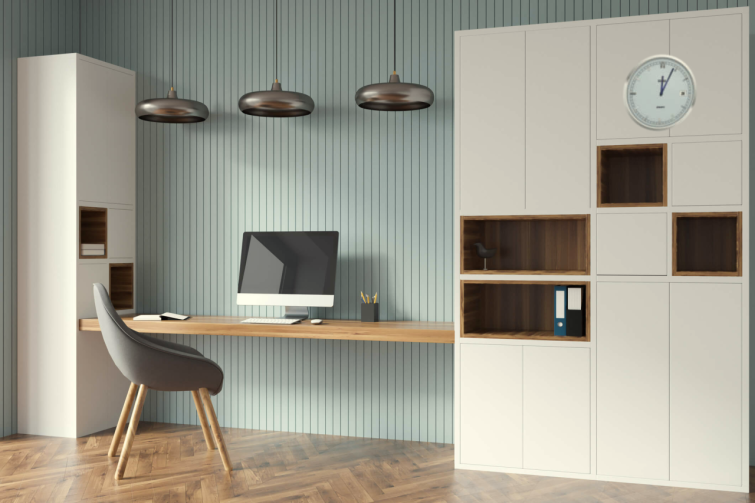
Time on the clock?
12:04
